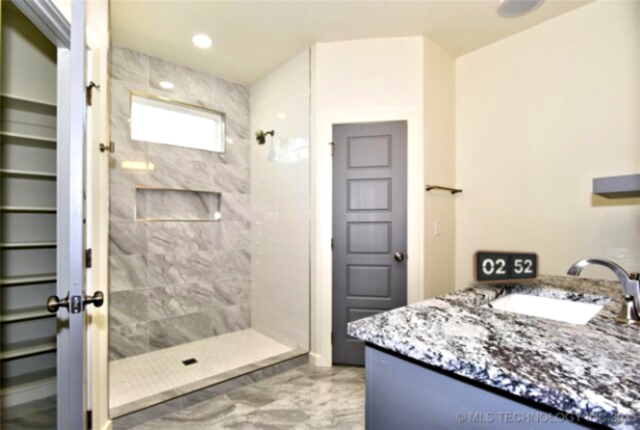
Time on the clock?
2:52
